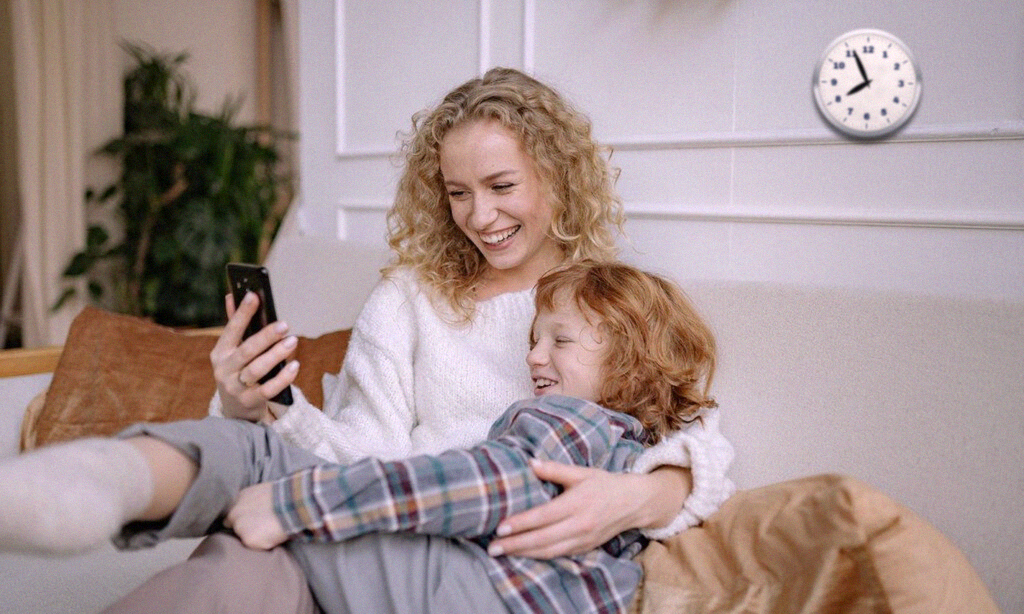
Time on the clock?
7:56
